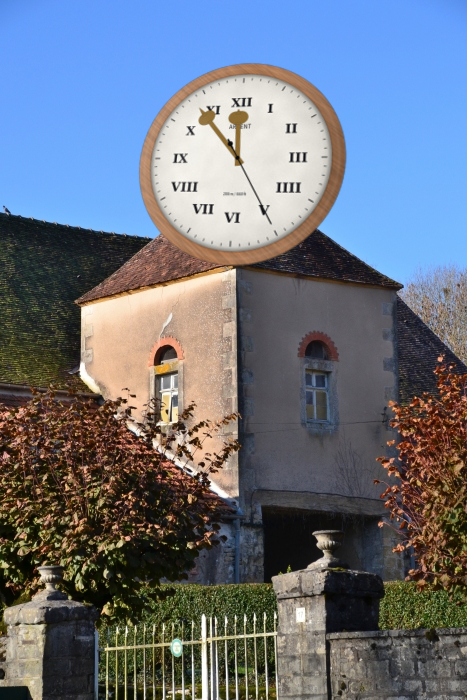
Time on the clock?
11:53:25
